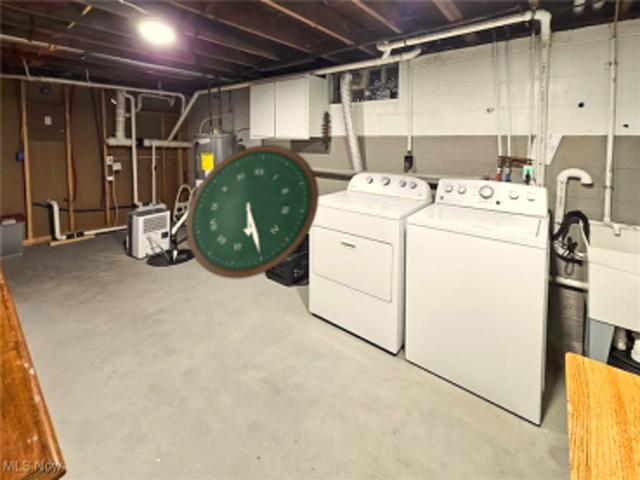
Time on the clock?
5:25
